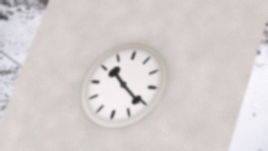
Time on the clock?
10:21
